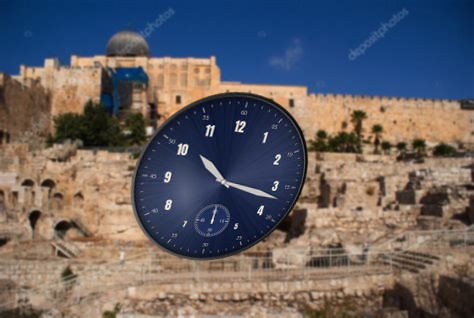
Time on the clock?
10:17
